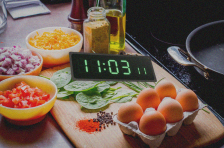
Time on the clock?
11:03:11
